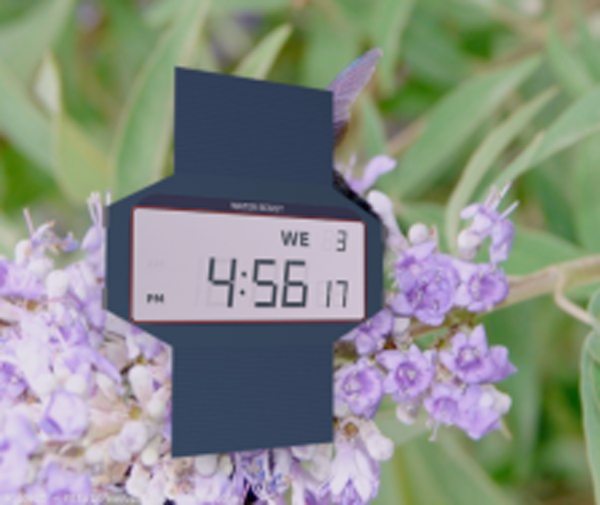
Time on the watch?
4:56:17
